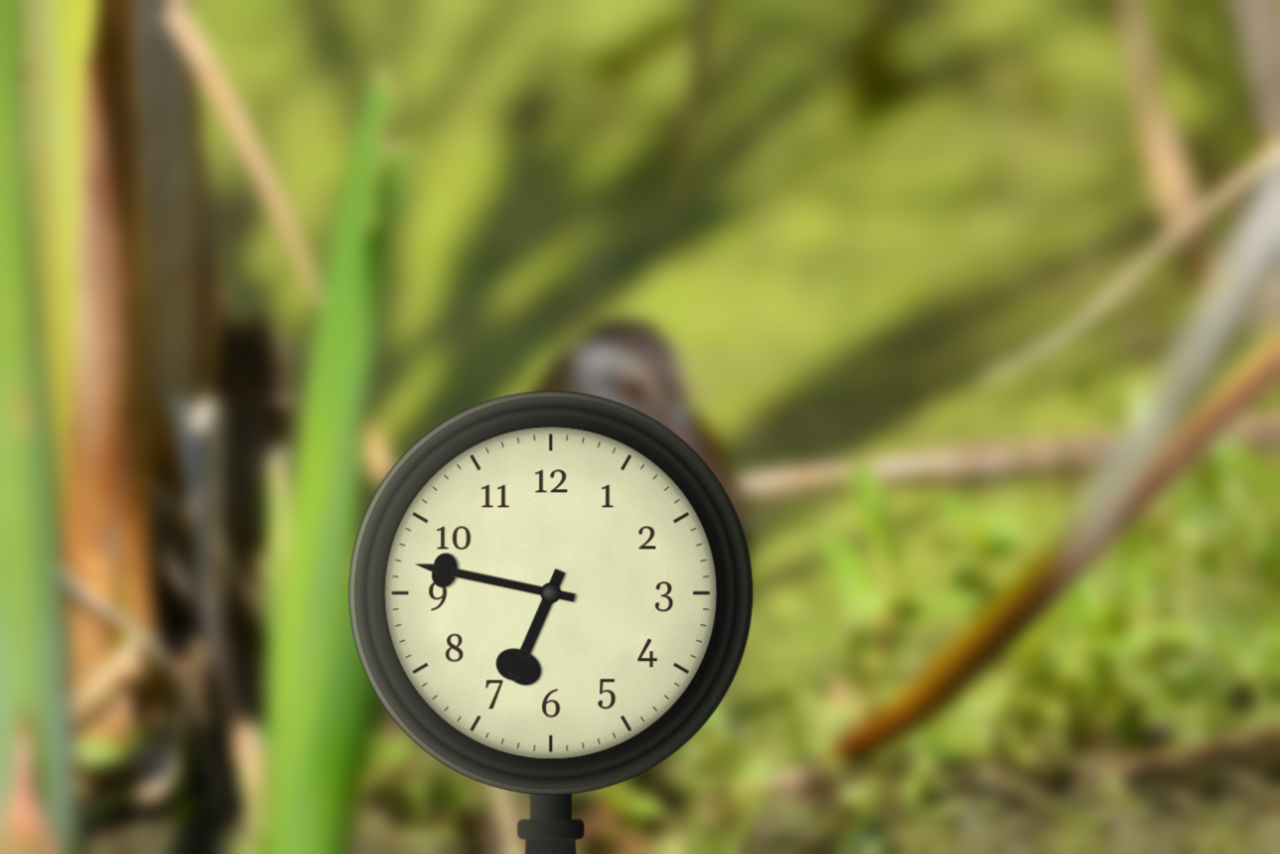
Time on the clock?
6:47
